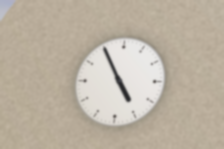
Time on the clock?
4:55
